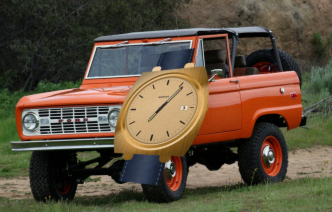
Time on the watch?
7:06
